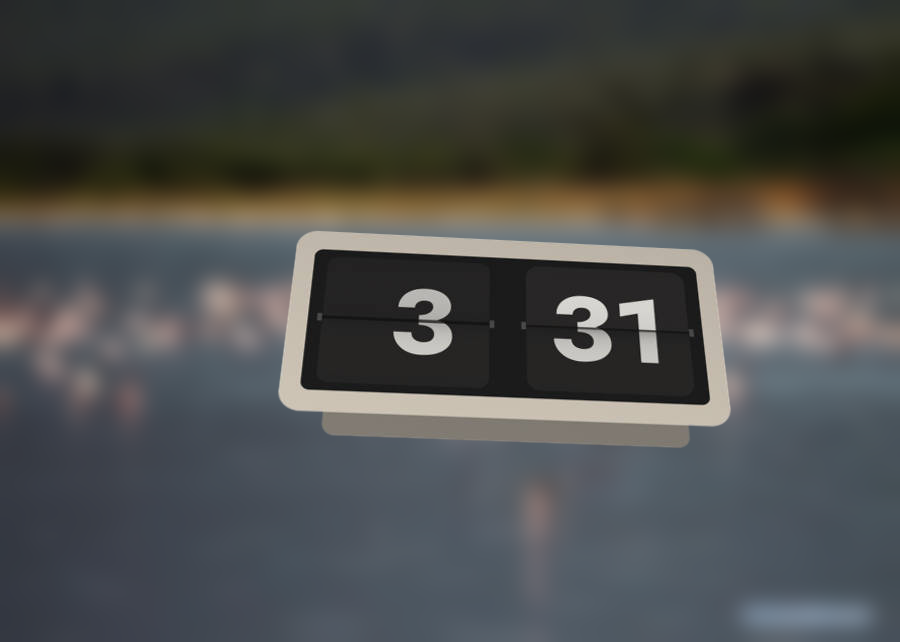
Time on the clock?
3:31
